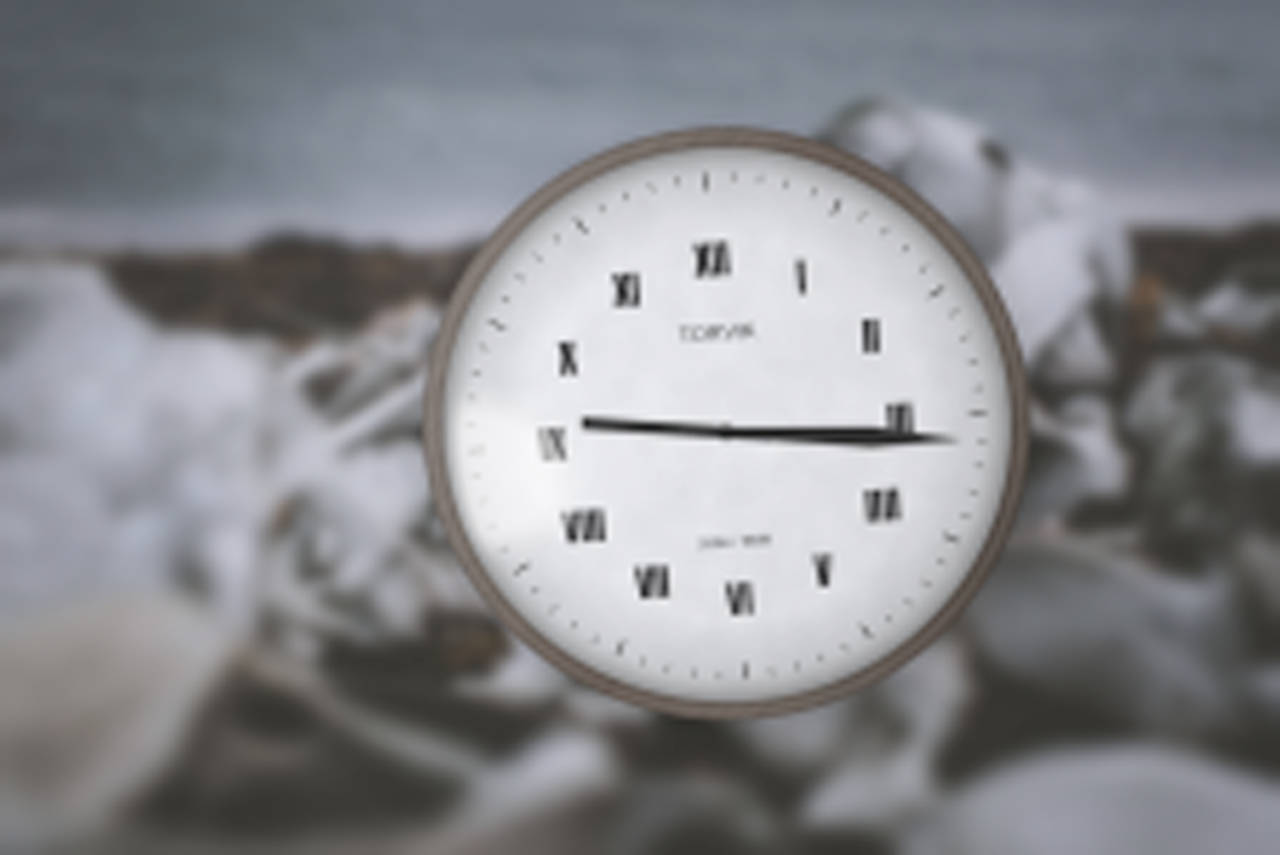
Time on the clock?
9:16
